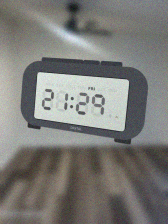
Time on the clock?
21:29
